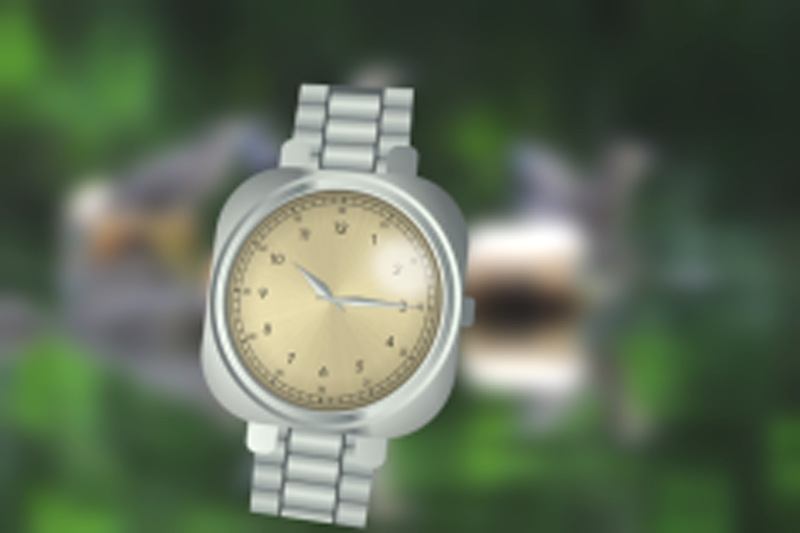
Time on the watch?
10:15
